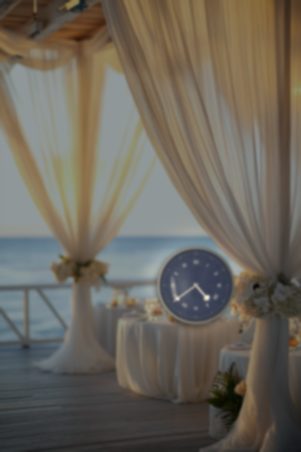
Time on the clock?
4:39
